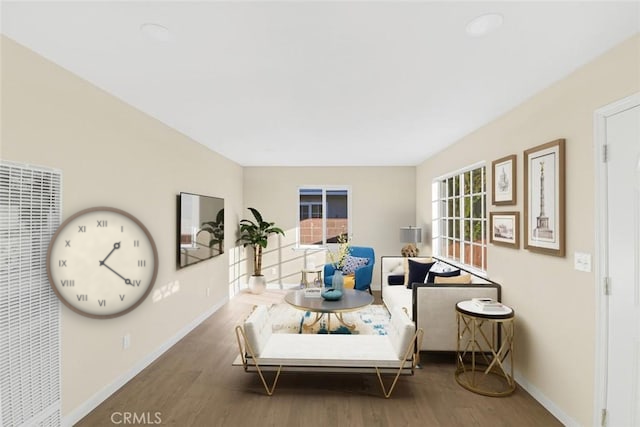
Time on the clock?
1:21
